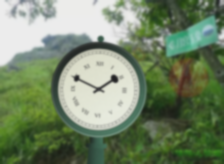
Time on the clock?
1:49
